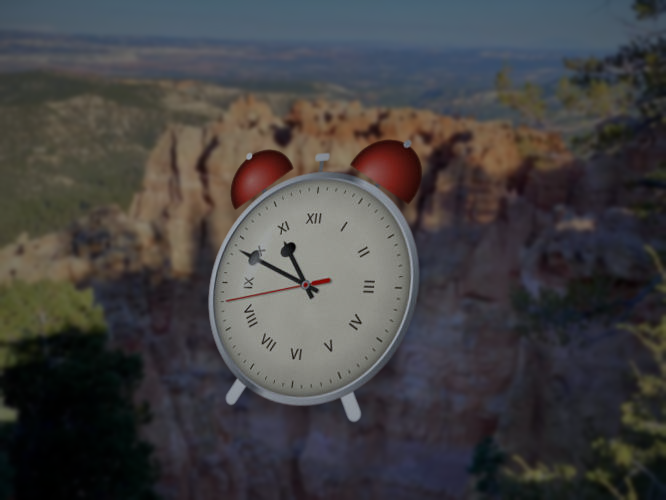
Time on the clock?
10:48:43
